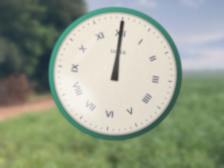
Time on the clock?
12:00
